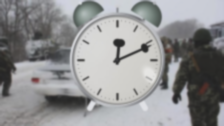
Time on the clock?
12:11
